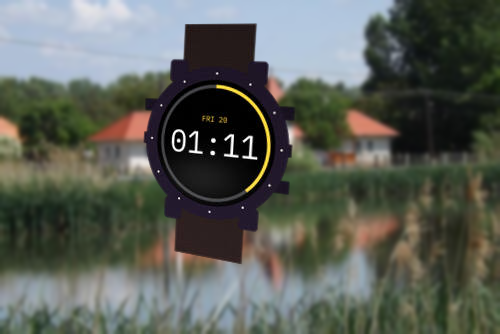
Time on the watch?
1:11
